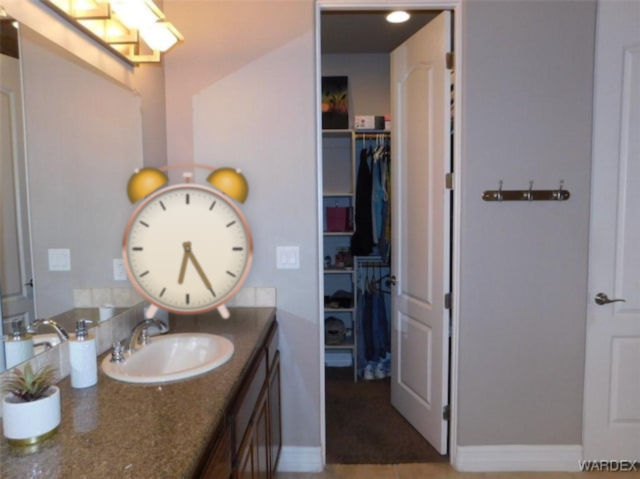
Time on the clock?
6:25
